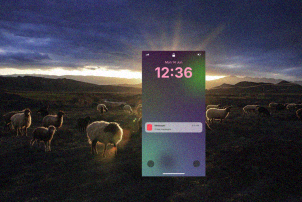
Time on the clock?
12:36
